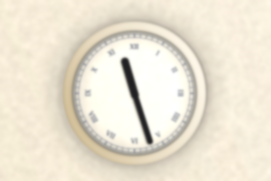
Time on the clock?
11:27
